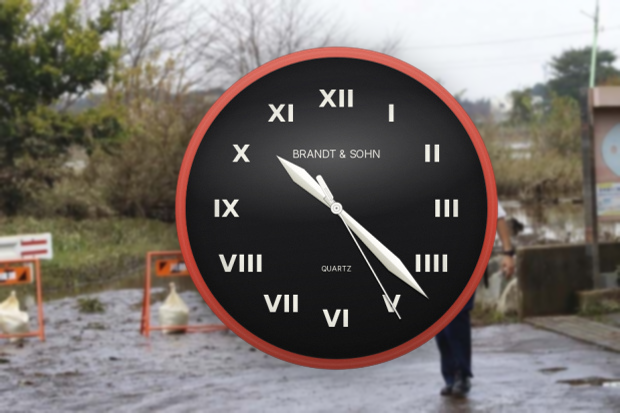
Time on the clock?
10:22:25
